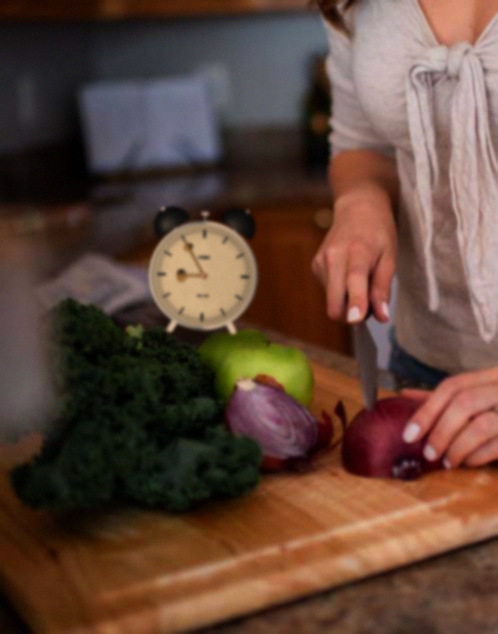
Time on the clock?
8:55
